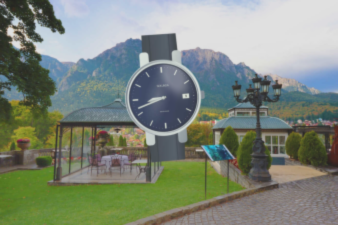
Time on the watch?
8:42
